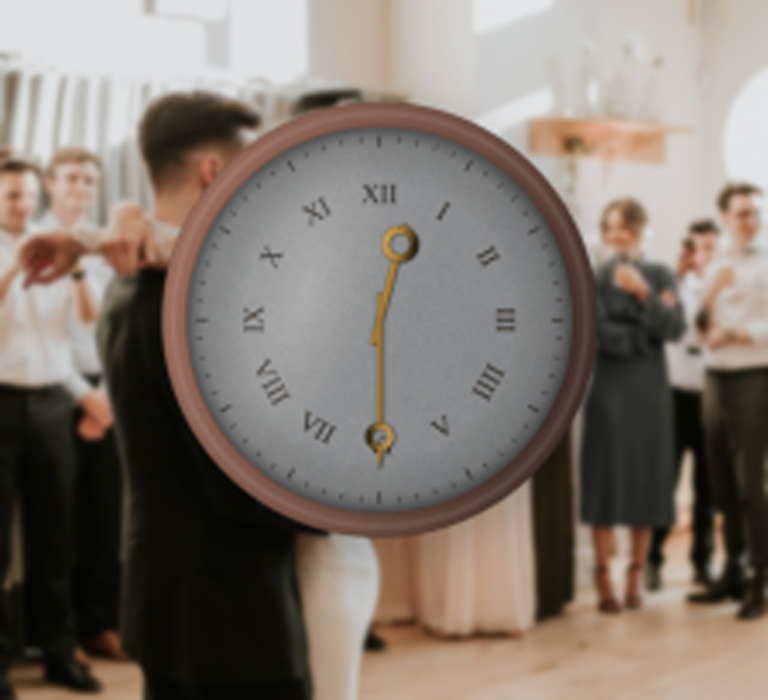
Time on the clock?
12:30
